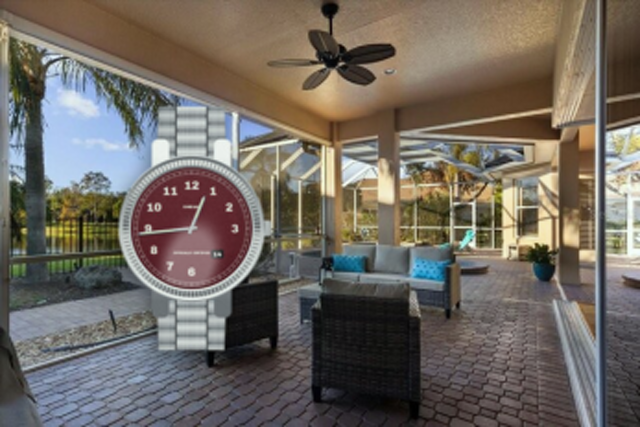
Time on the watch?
12:44
